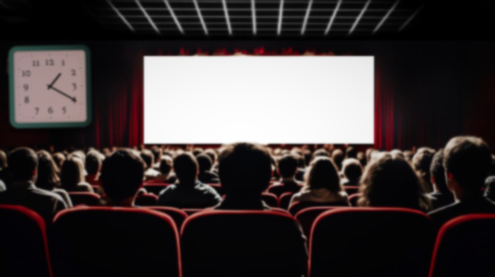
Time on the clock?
1:20
